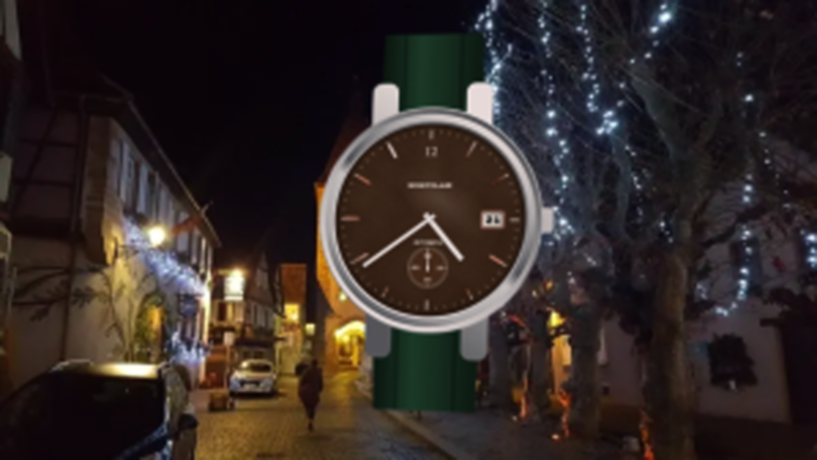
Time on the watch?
4:39
